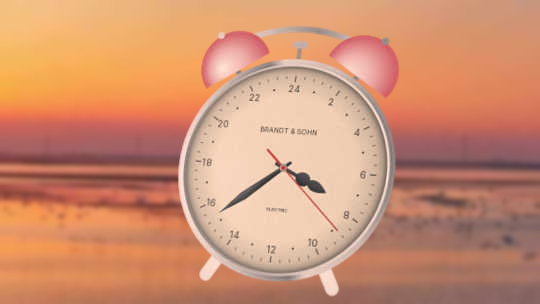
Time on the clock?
7:38:22
